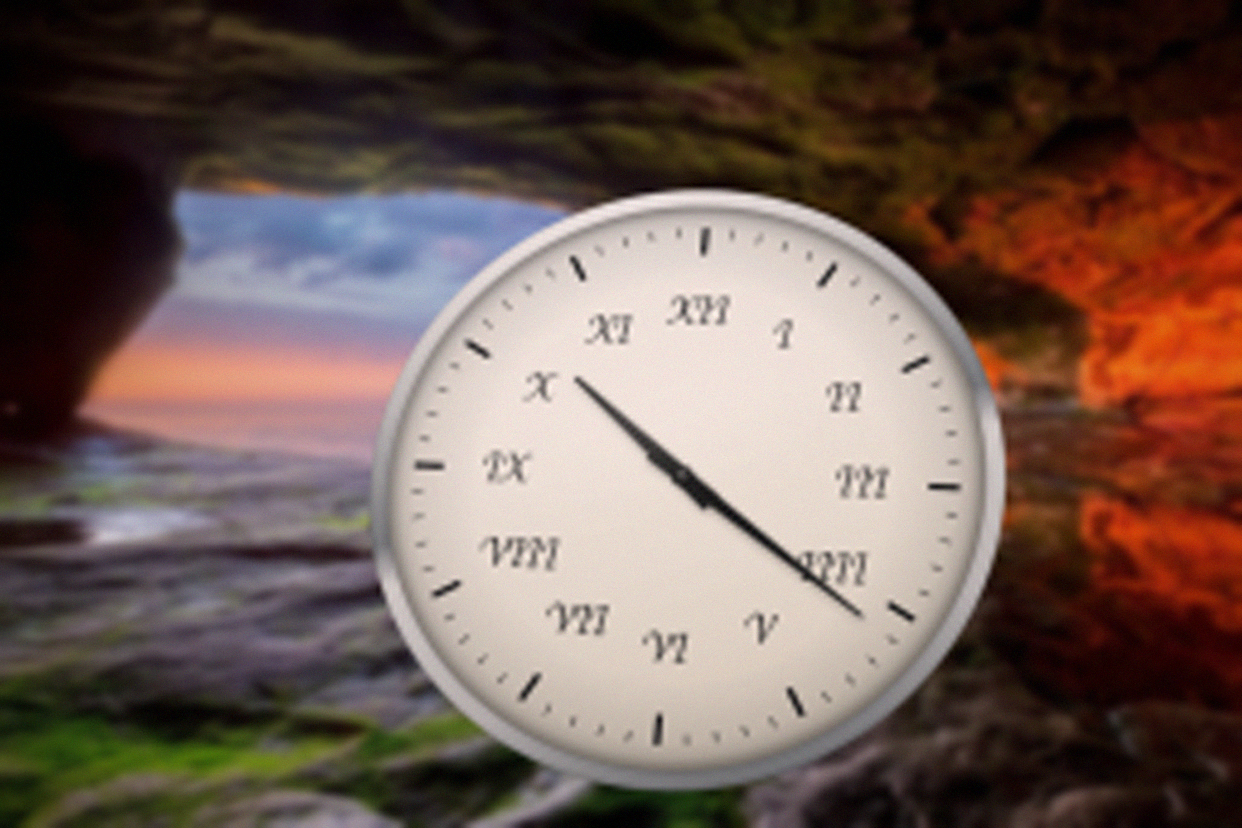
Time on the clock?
10:21
